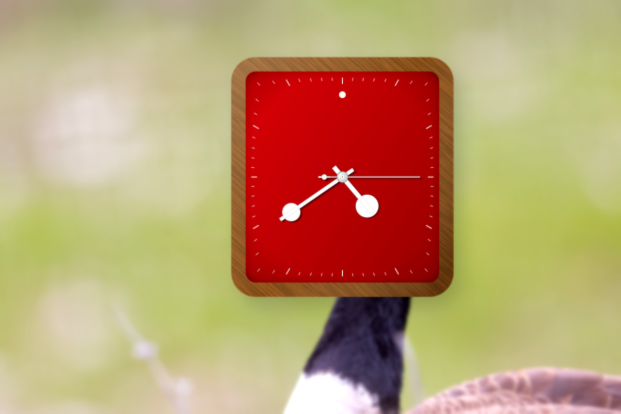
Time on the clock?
4:39:15
